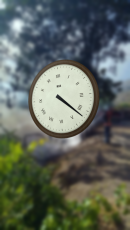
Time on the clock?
4:22
